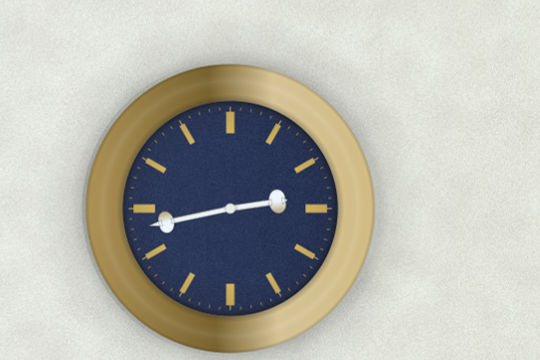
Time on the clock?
2:43
